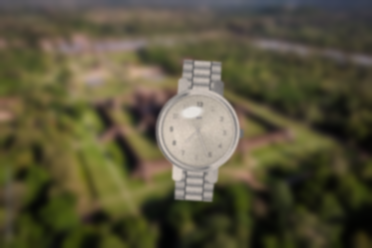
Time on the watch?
7:26
